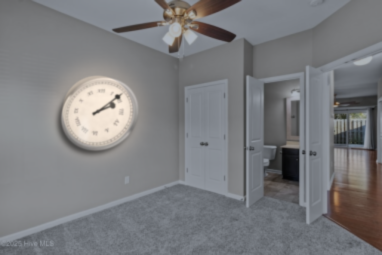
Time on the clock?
2:08
